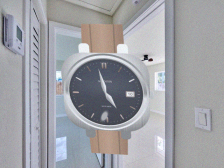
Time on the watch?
4:58
